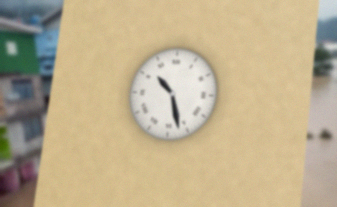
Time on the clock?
10:27
